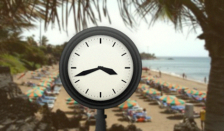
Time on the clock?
3:42
